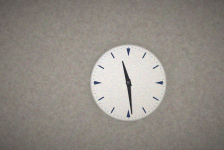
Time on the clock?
11:29
